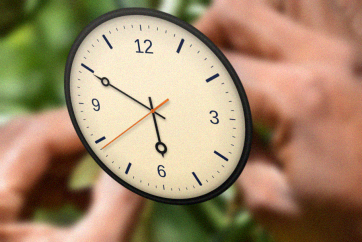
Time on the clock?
5:49:39
